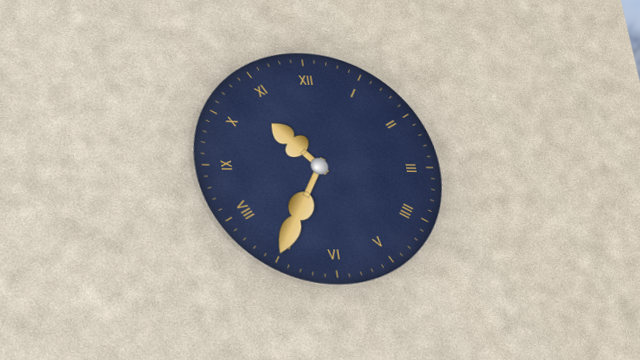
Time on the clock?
10:35
